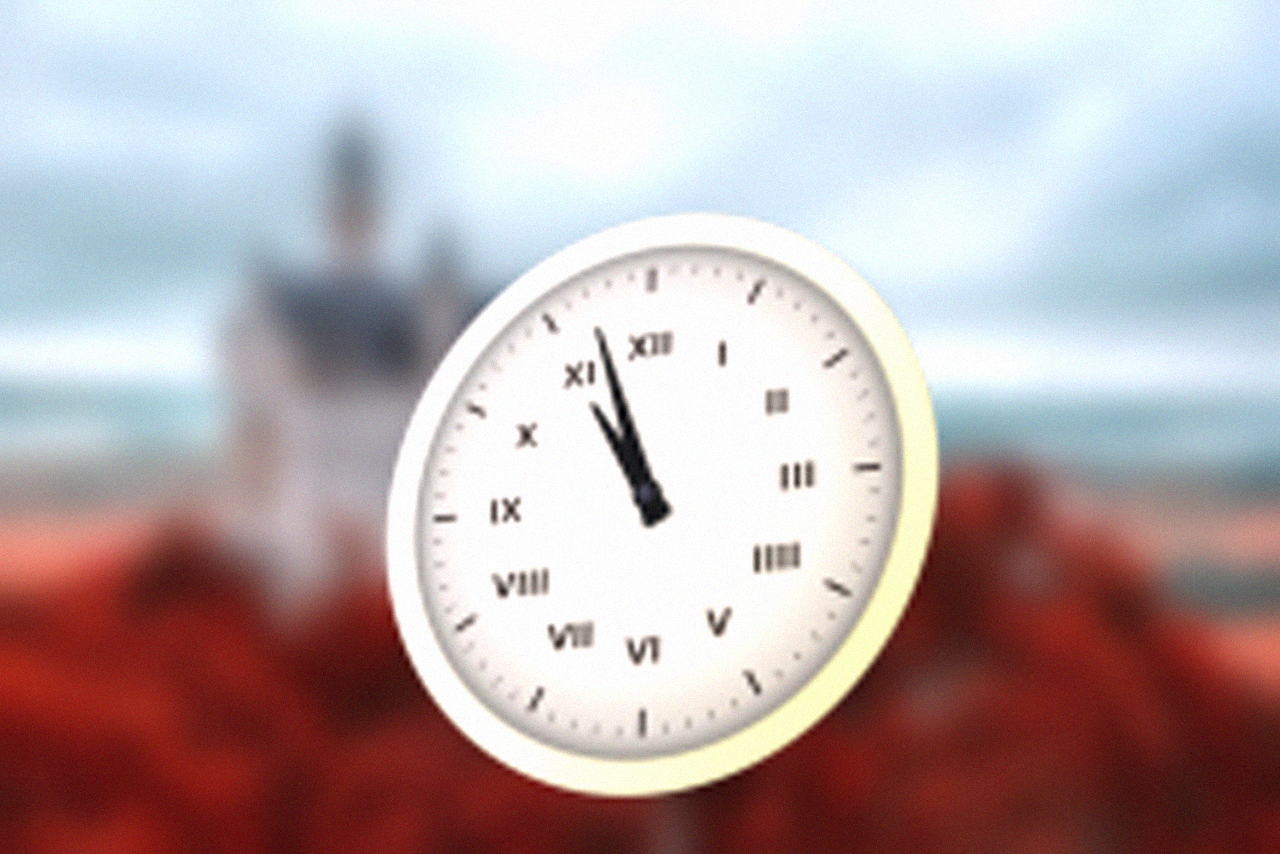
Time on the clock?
10:57
